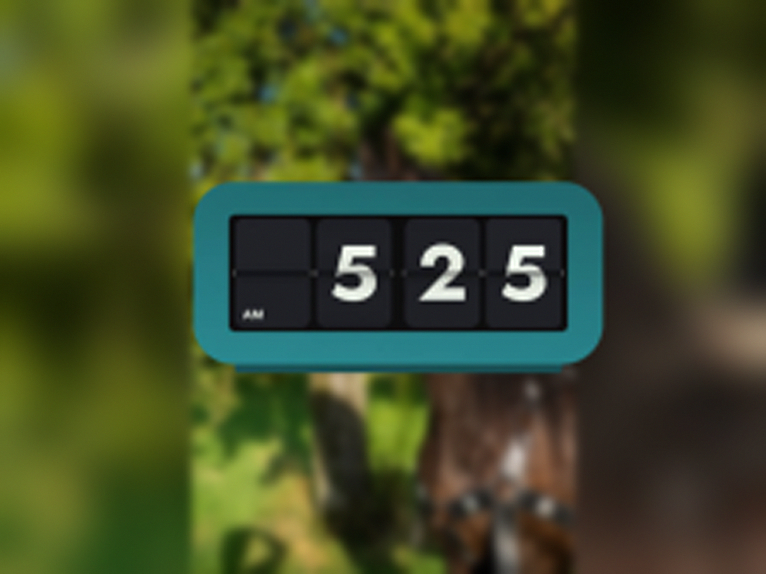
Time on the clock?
5:25
